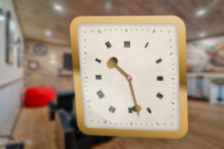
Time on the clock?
10:28
